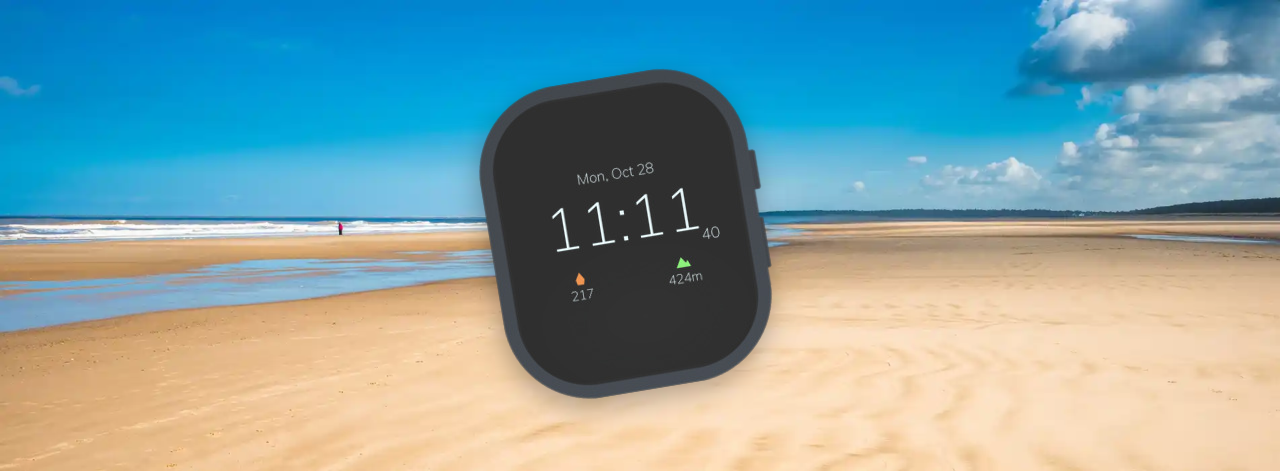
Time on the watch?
11:11:40
